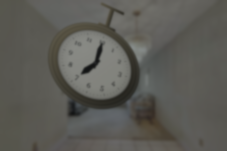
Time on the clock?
7:00
